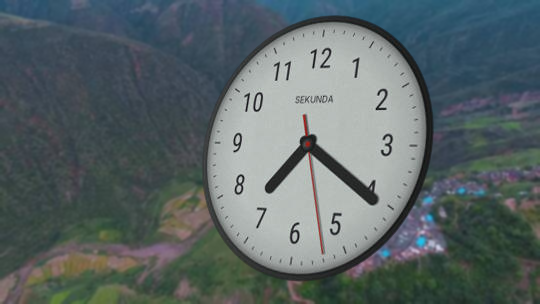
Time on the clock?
7:20:27
